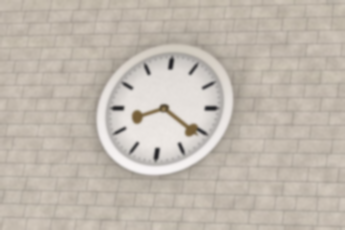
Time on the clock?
8:21
